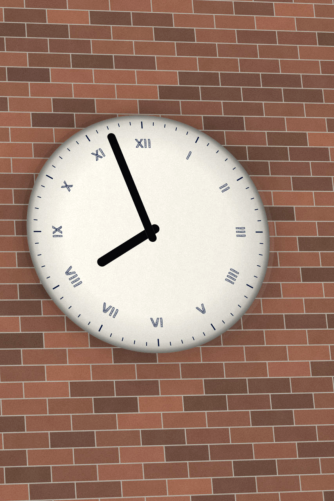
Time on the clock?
7:57
